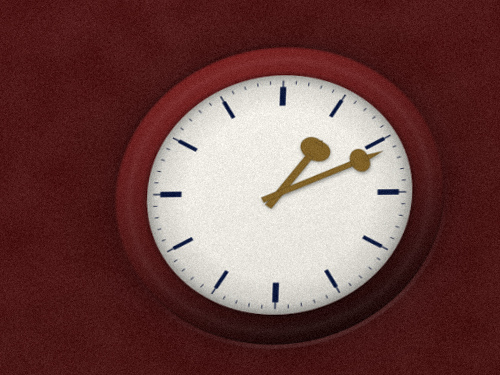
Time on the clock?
1:11
